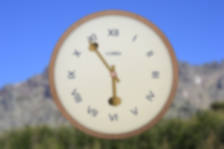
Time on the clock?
5:54
